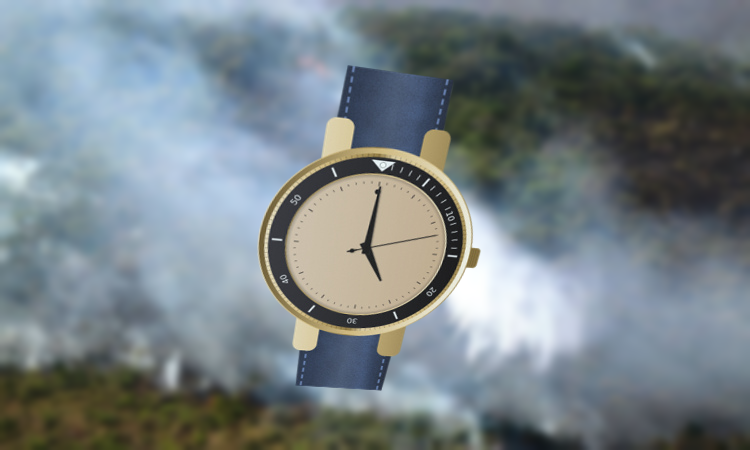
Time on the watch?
5:00:12
